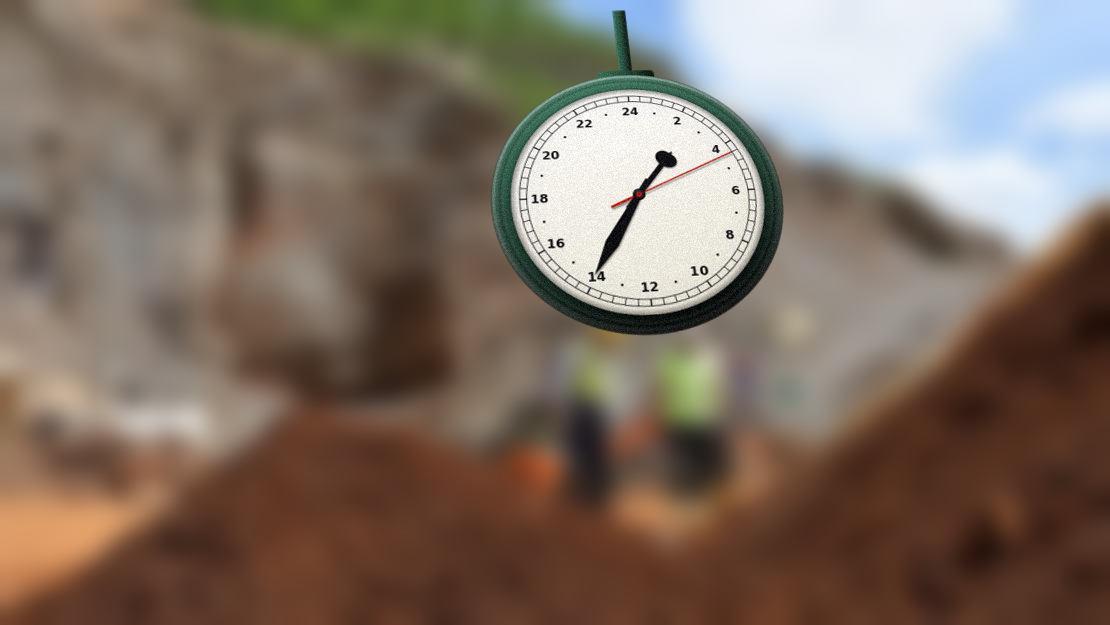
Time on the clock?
2:35:11
